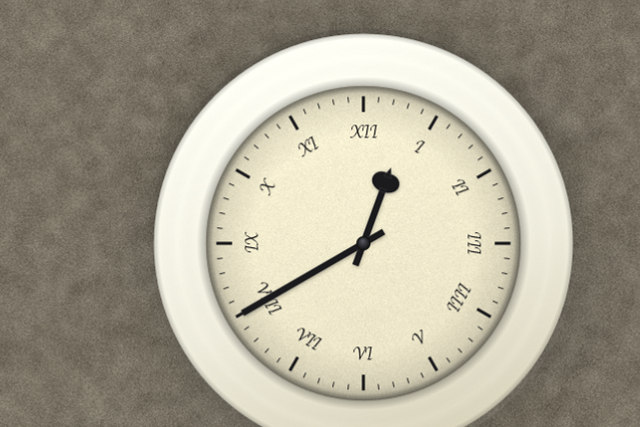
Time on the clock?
12:40
